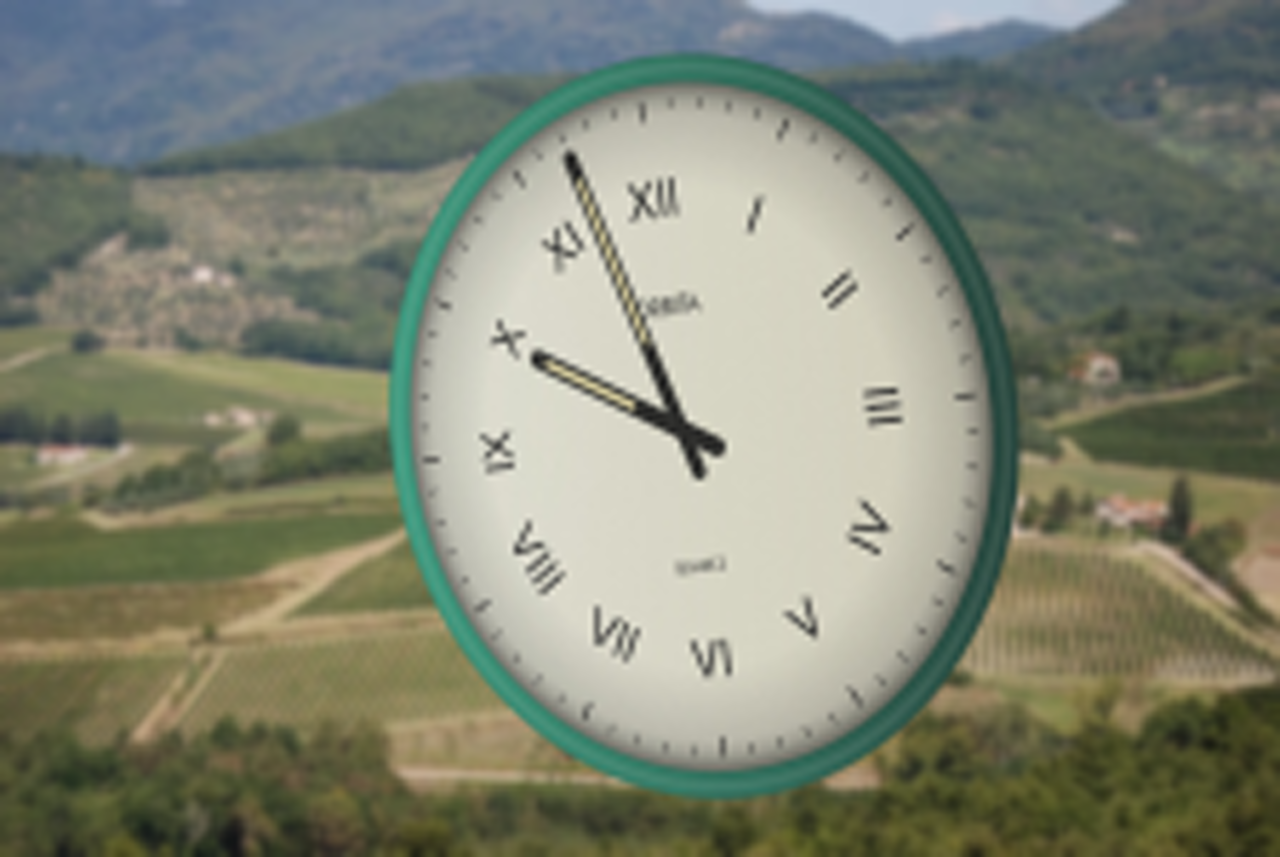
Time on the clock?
9:57
